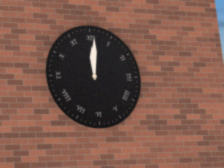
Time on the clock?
12:01
